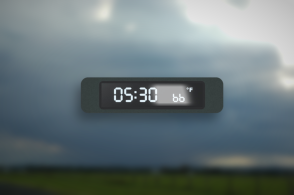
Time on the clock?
5:30
